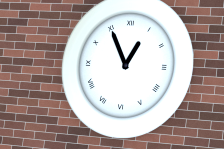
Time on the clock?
12:55
